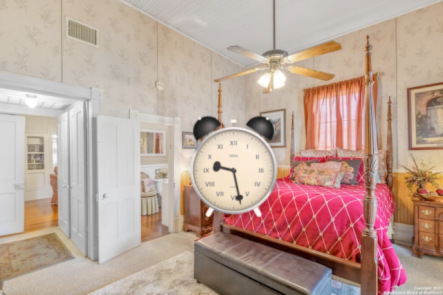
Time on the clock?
9:28
